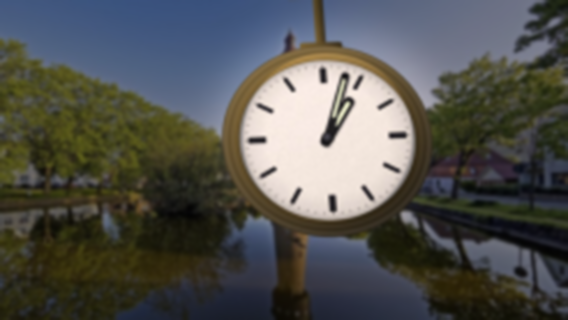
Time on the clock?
1:03
